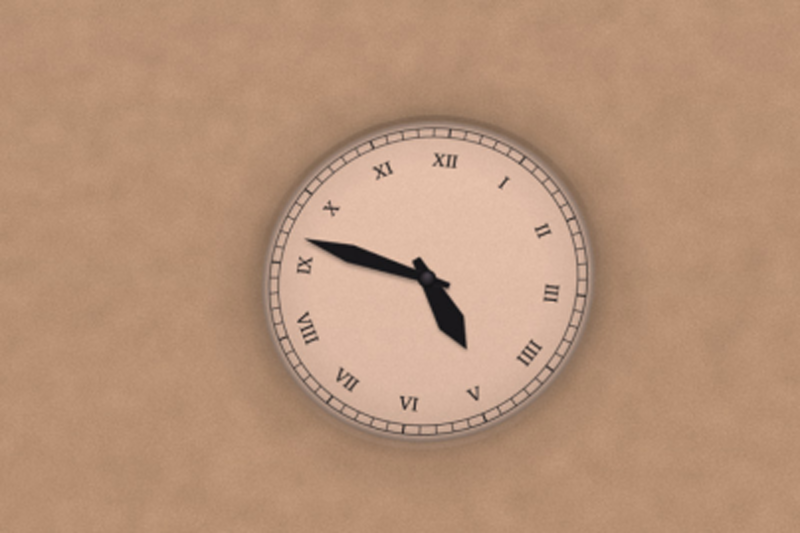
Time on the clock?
4:47
